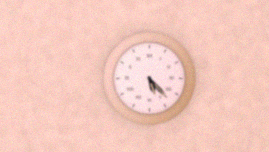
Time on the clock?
5:23
